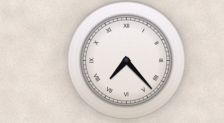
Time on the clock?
7:23
